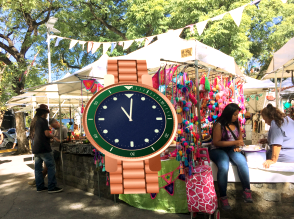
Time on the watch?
11:01
